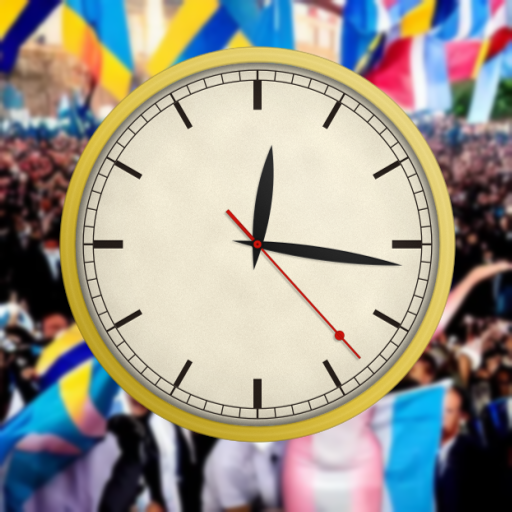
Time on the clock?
12:16:23
